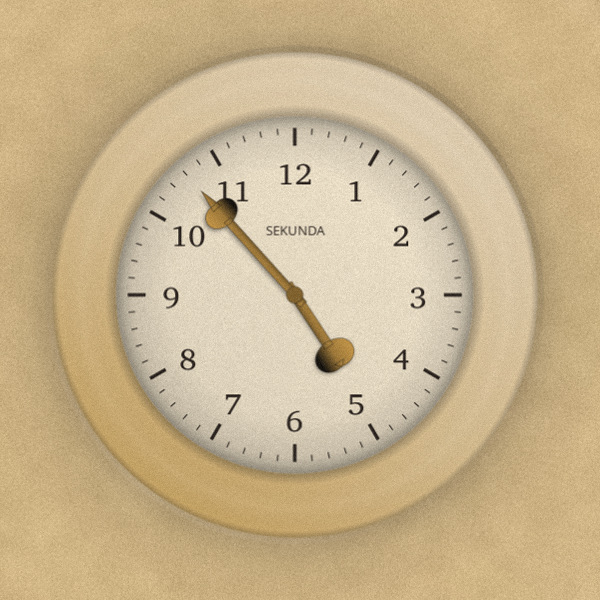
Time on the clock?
4:53
